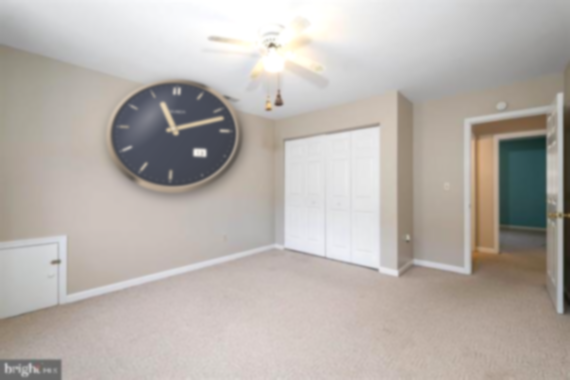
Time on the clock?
11:12
